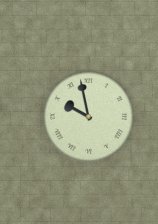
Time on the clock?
9:58
